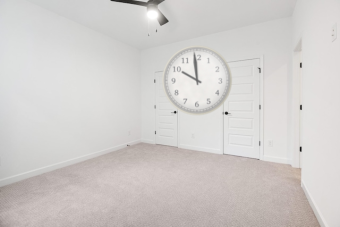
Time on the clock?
9:59
